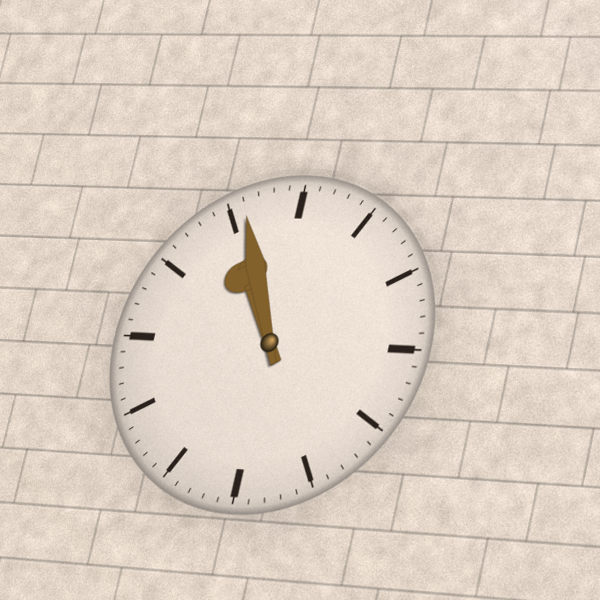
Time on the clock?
10:56
